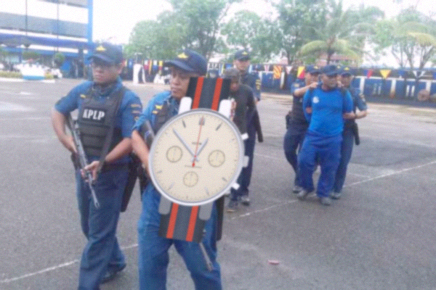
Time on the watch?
12:52
